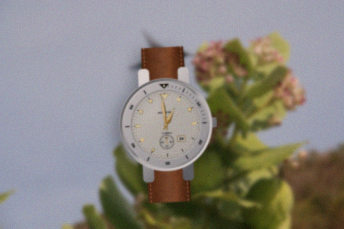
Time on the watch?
12:59
